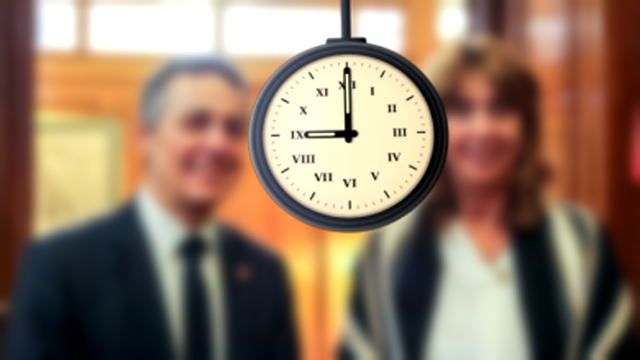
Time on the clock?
9:00
